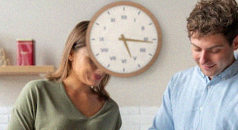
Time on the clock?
5:16
